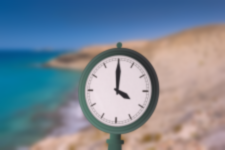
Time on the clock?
4:00
